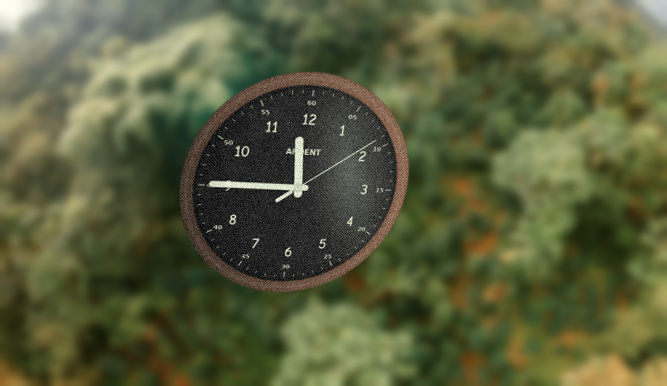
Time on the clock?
11:45:09
